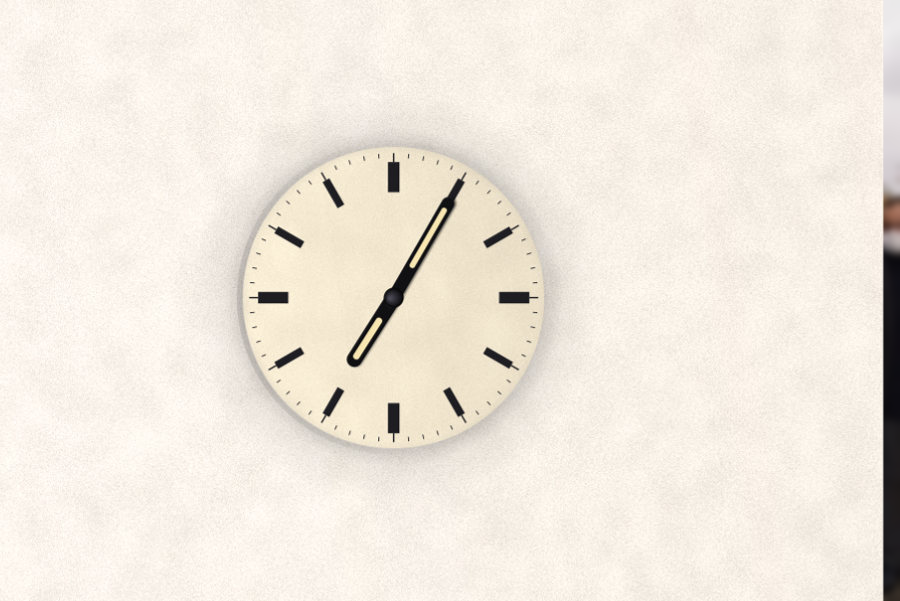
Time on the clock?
7:05
